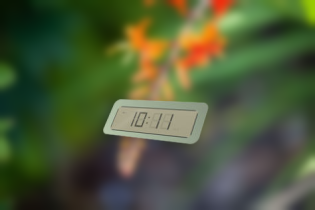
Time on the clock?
10:11
